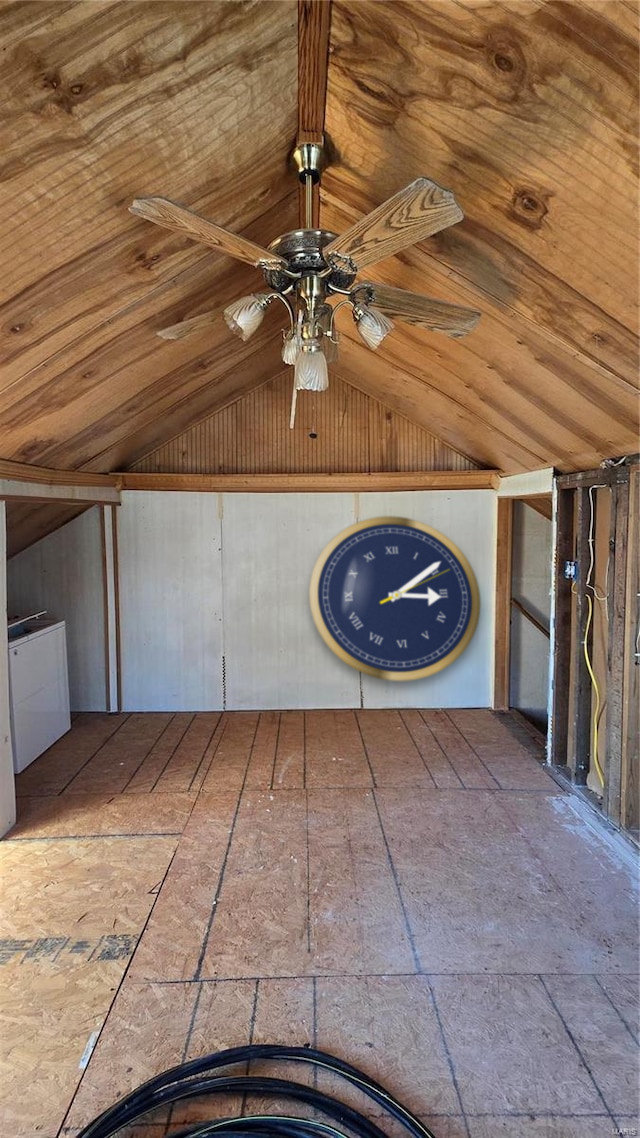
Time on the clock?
3:09:11
